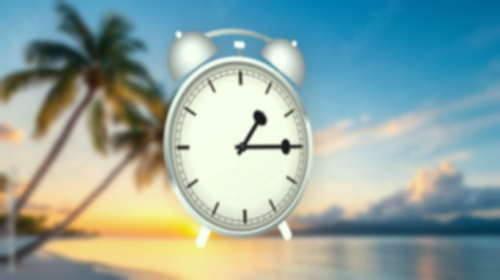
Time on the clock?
1:15
